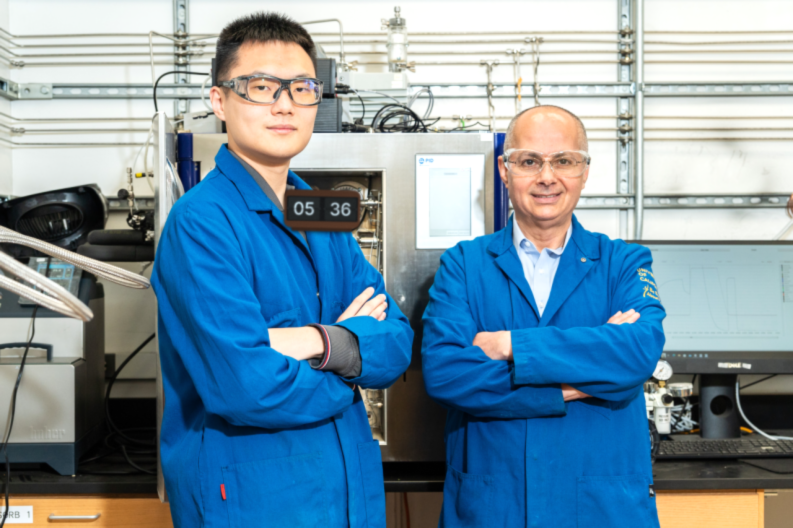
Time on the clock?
5:36
